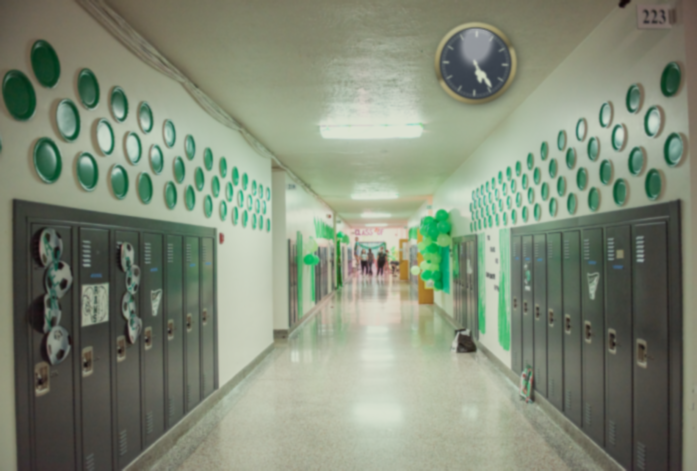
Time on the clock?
5:24
